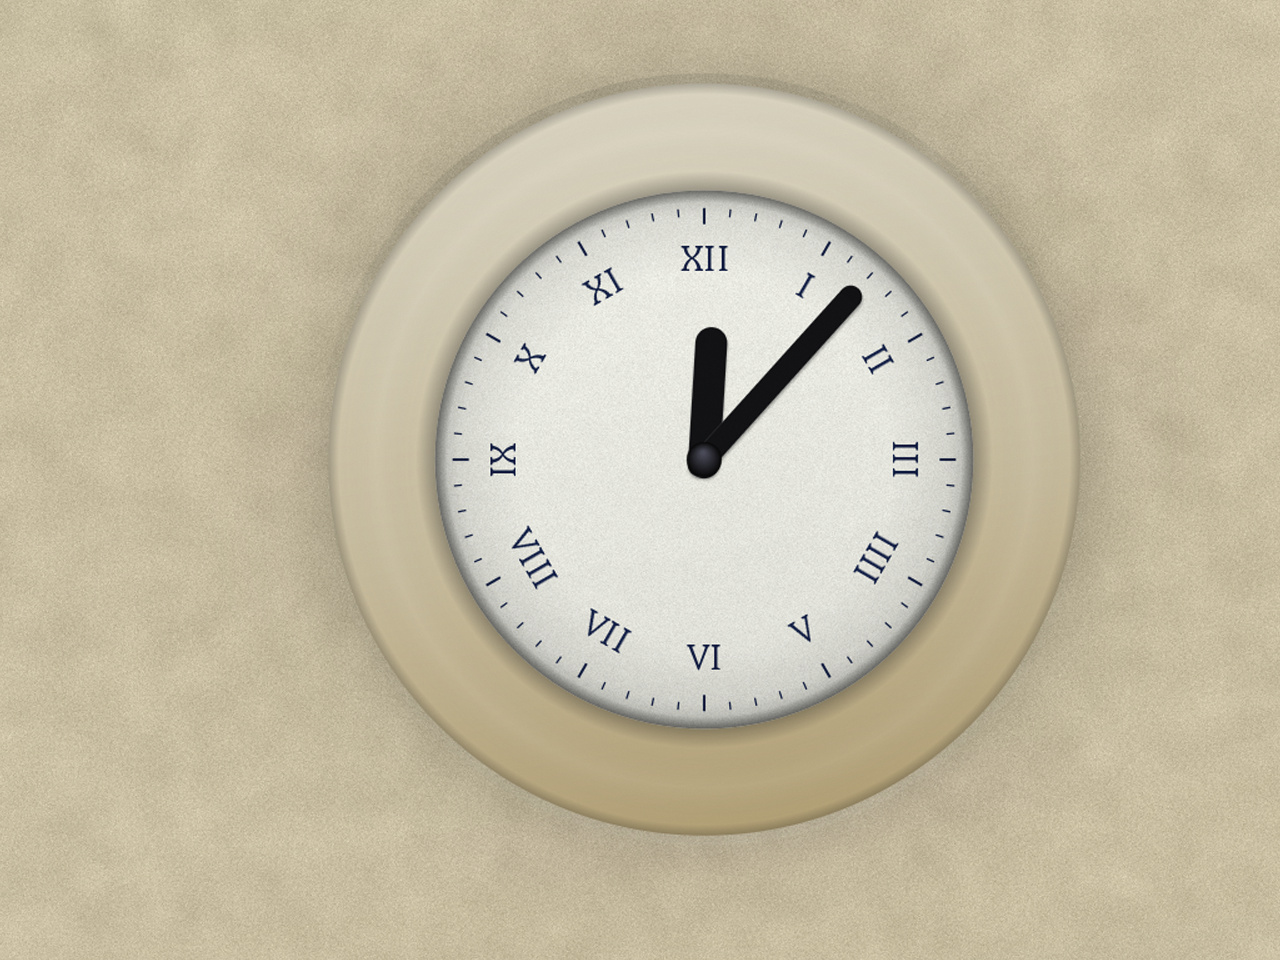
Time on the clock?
12:07
